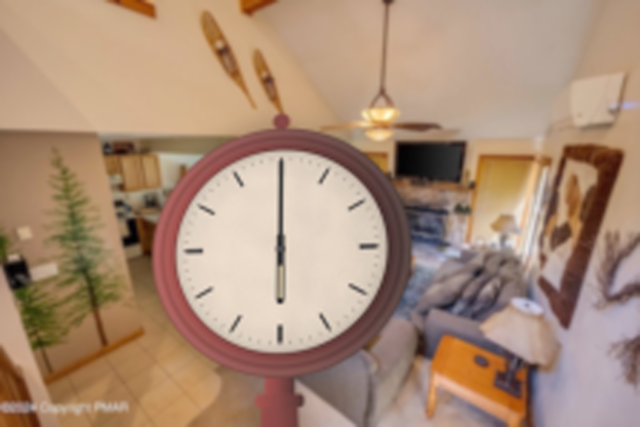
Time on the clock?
6:00
